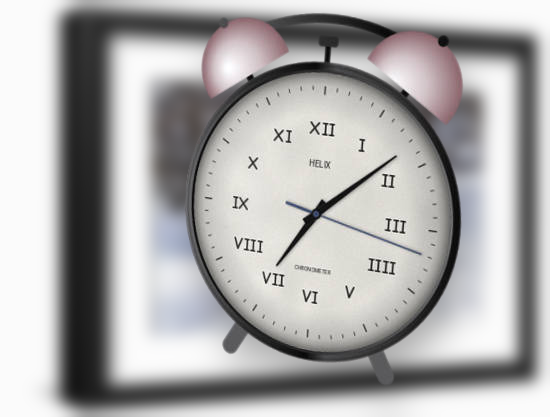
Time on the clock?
7:08:17
